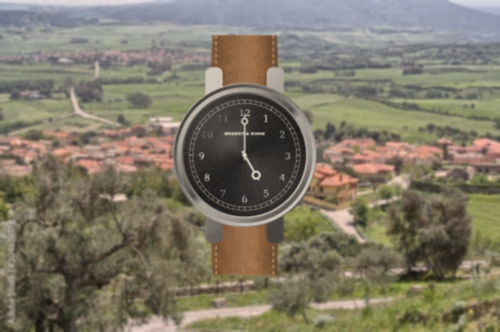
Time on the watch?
5:00
